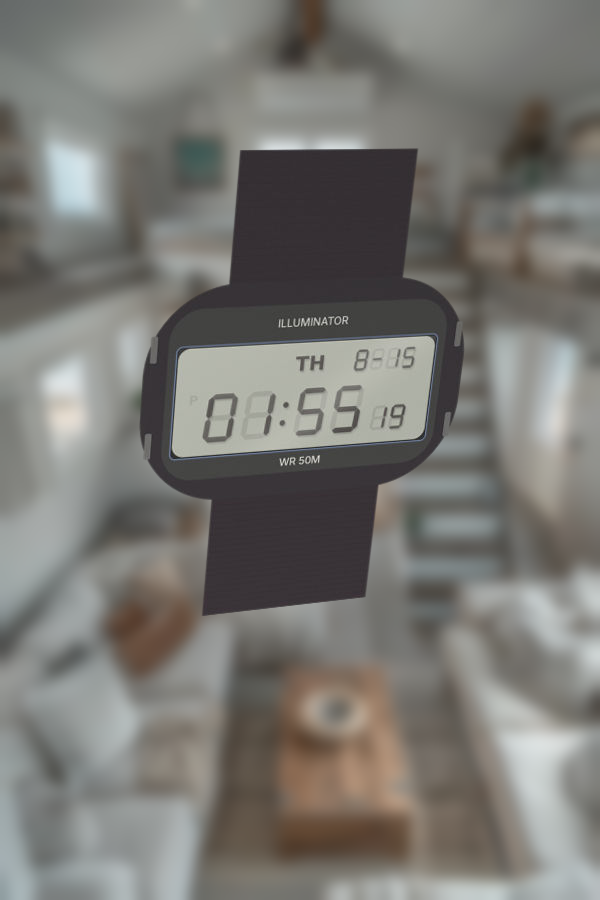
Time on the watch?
1:55:19
